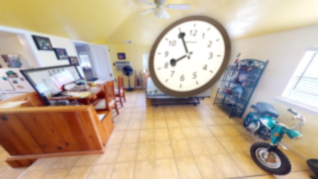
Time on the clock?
7:55
